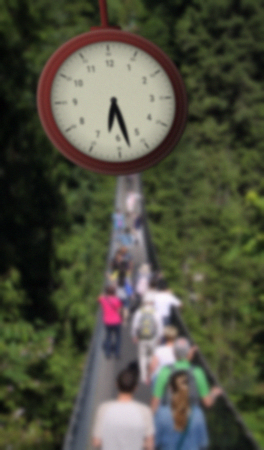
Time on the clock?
6:28
